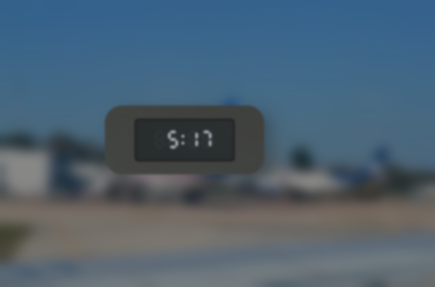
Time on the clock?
5:17
